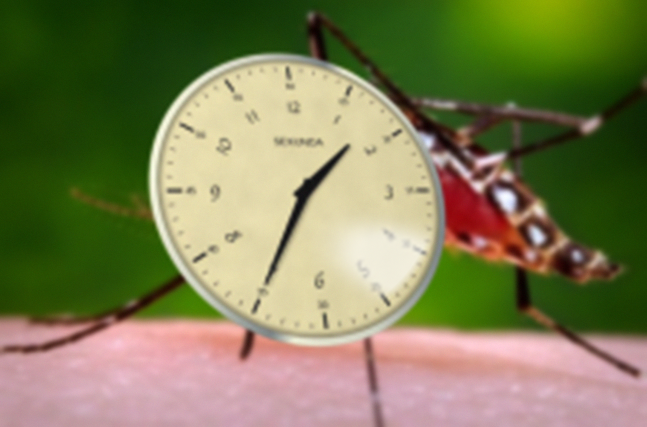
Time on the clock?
1:35
